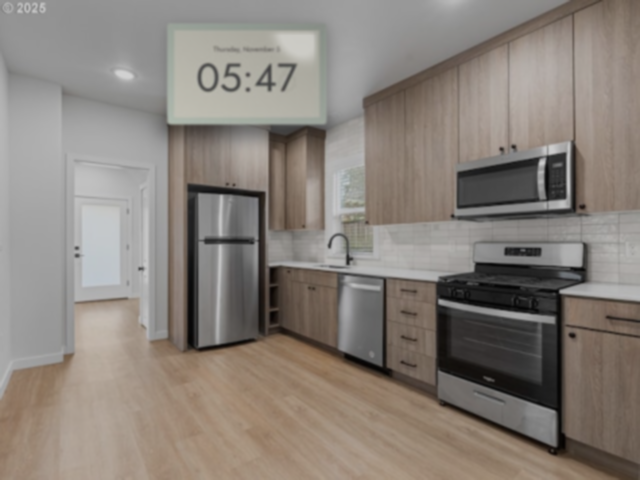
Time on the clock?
5:47
